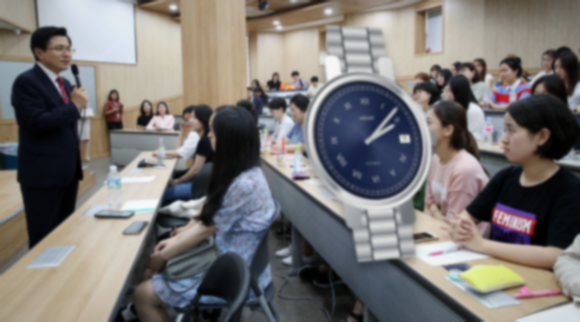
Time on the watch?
2:08
